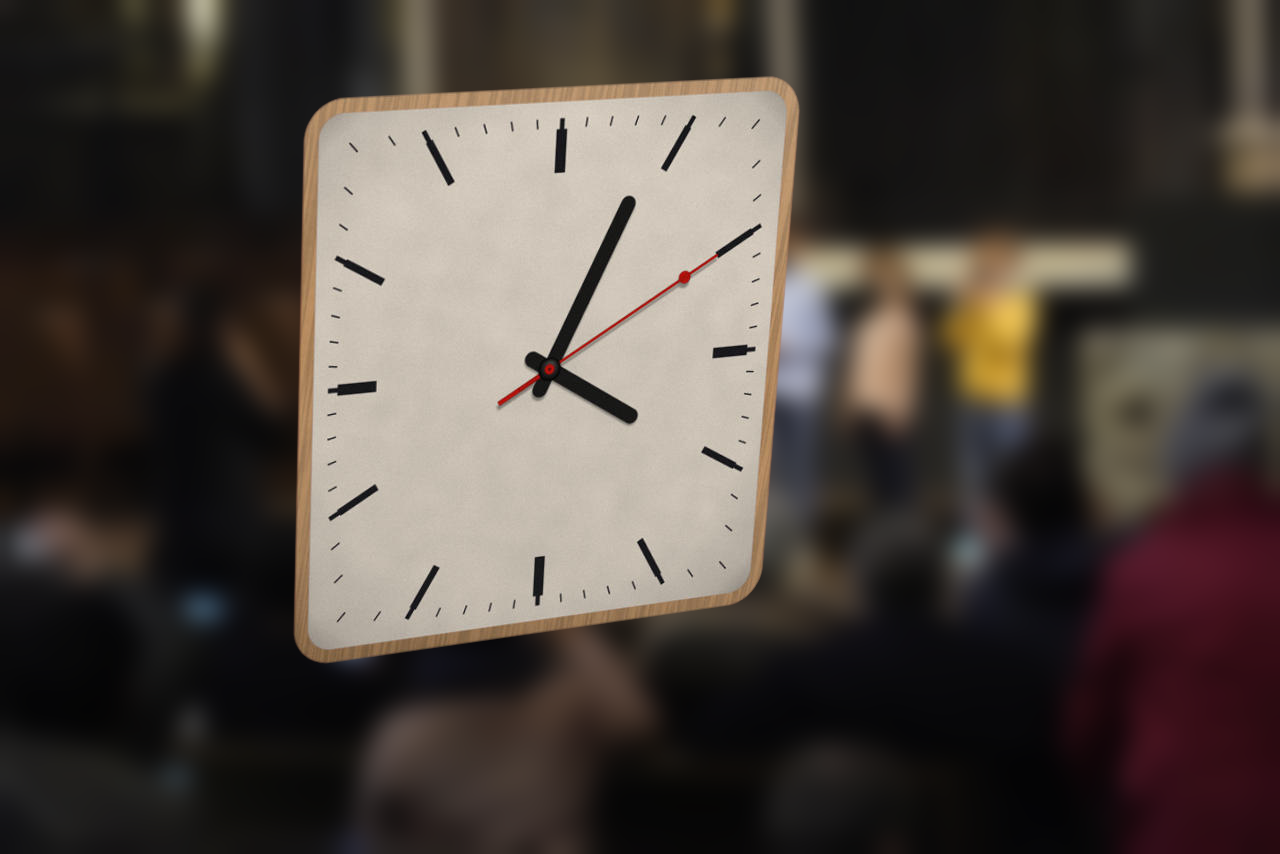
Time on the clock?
4:04:10
